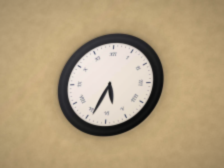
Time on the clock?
5:34
